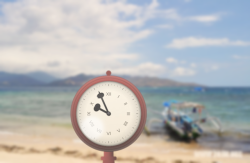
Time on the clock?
9:56
